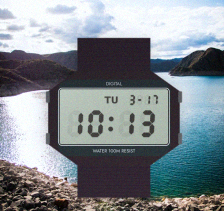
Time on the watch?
10:13
